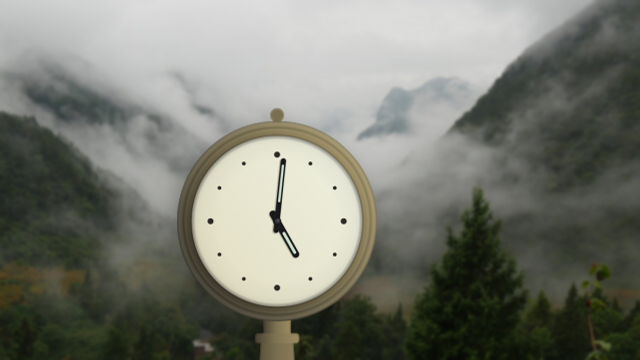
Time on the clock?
5:01
